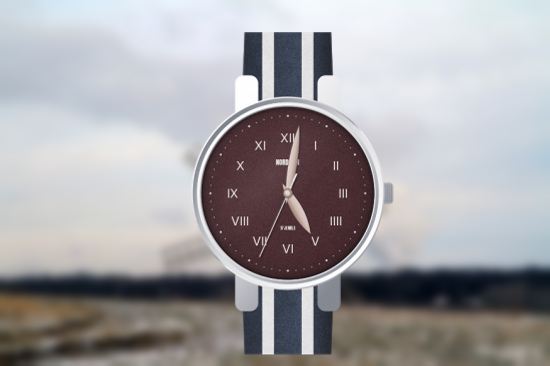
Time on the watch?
5:01:34
